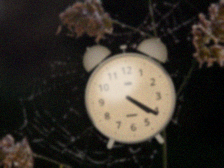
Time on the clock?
4:21
